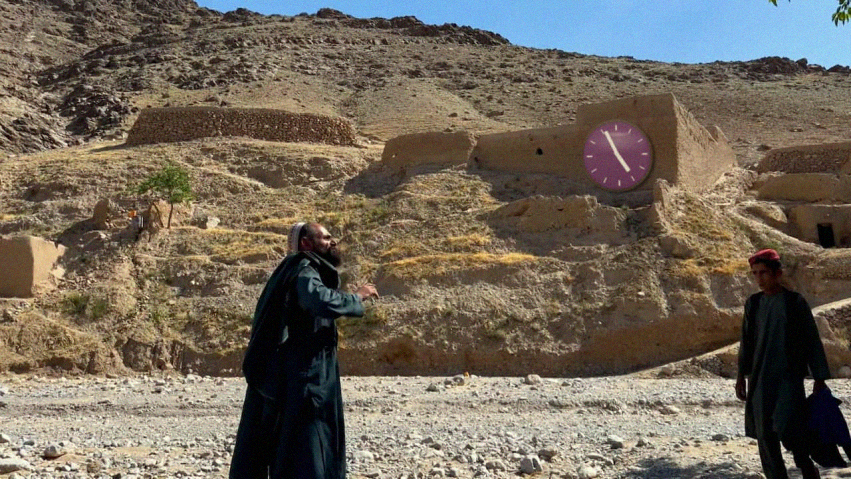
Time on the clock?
4:56
